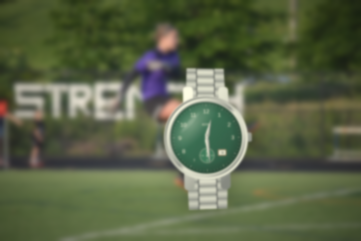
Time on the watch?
12:29
